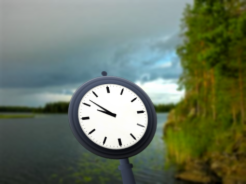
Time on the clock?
9:52
